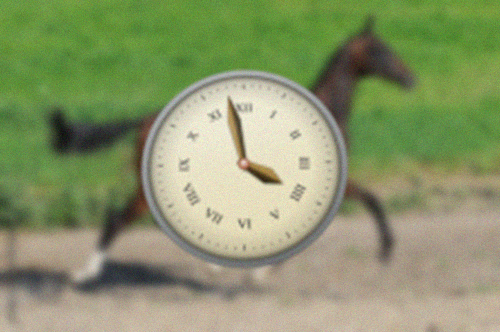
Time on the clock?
3:58
